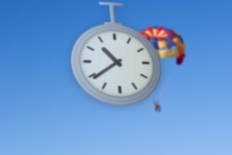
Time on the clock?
10:39
